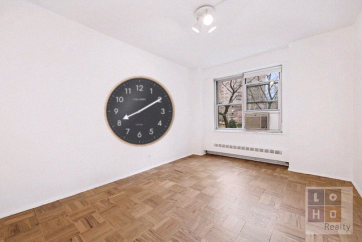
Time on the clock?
8:10
